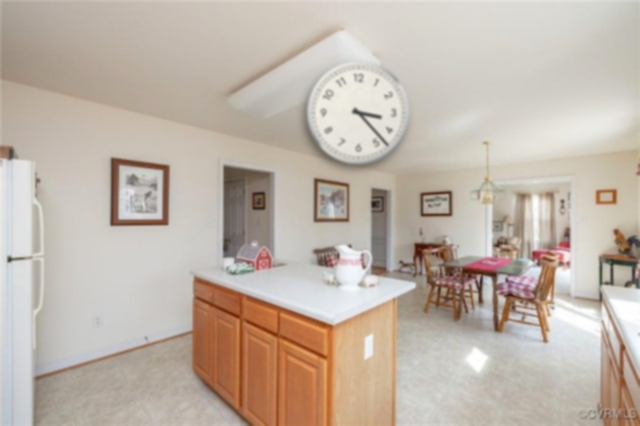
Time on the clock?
3:23
